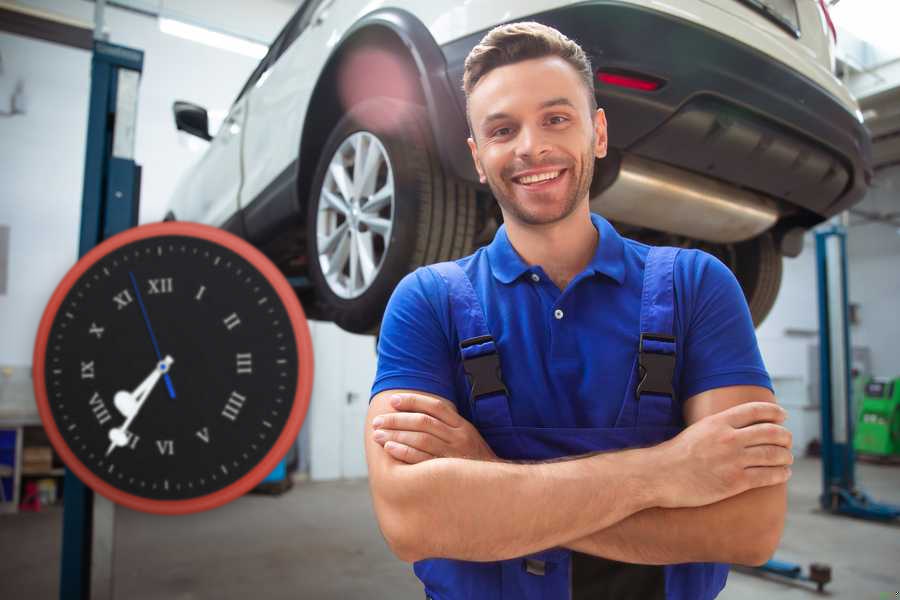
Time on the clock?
7:35:57
